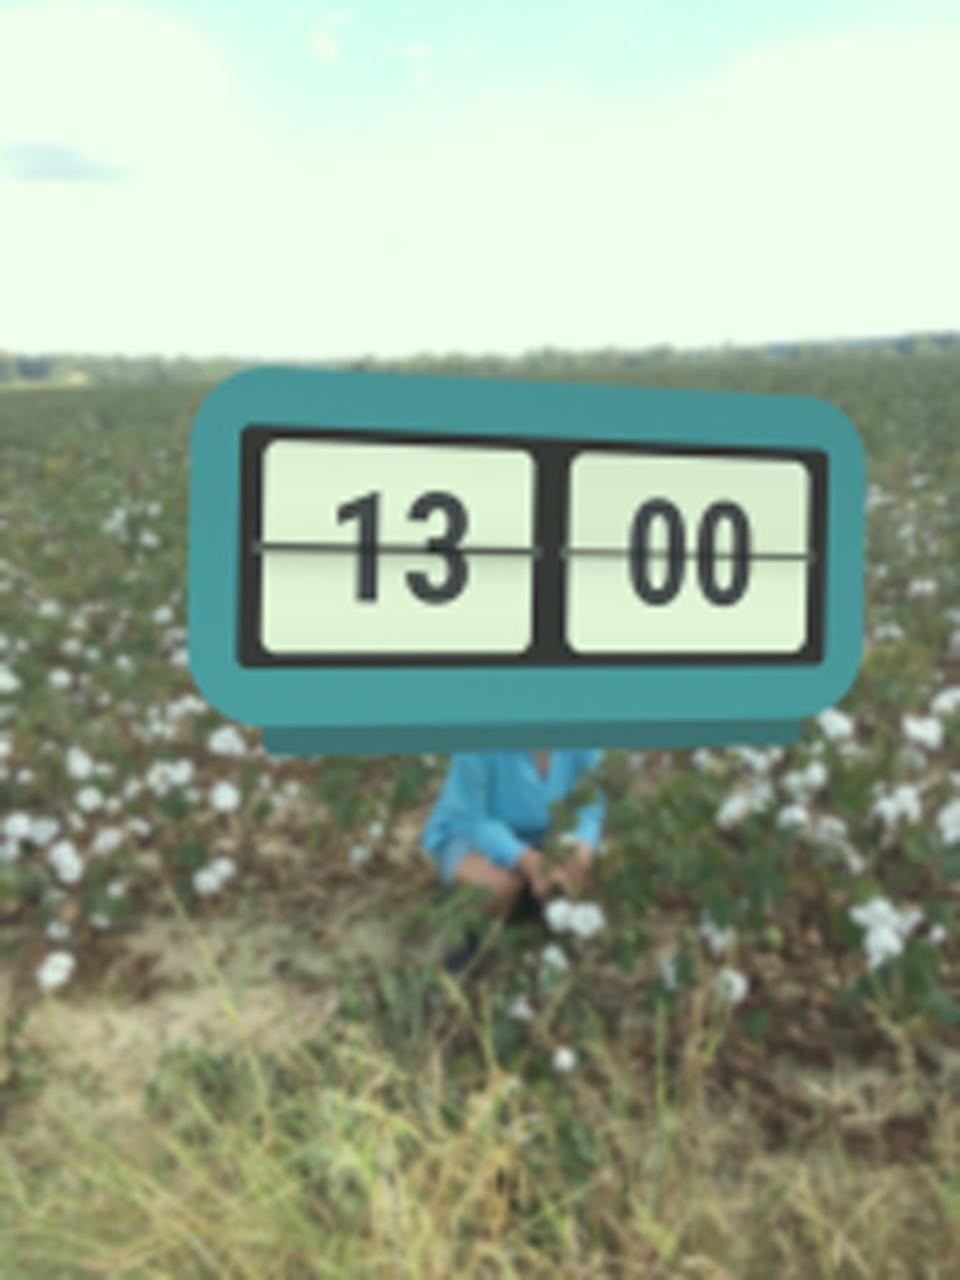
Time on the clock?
13:00
